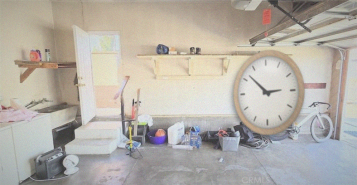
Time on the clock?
2:52
